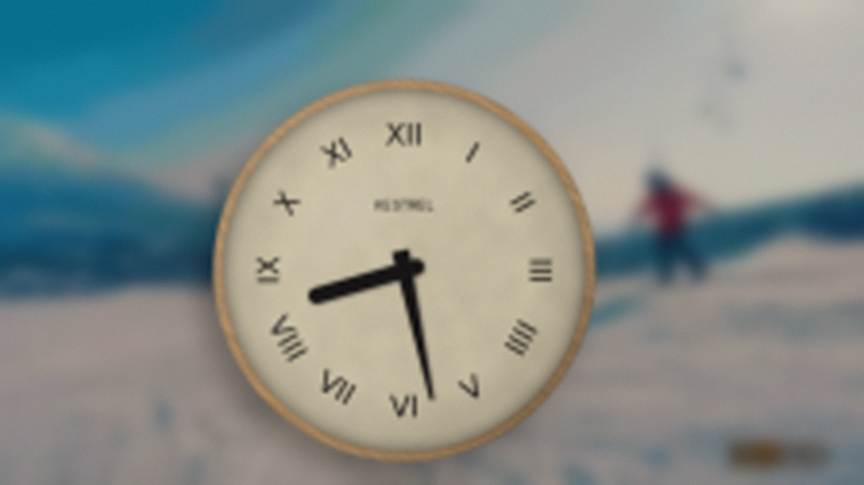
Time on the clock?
8:28
